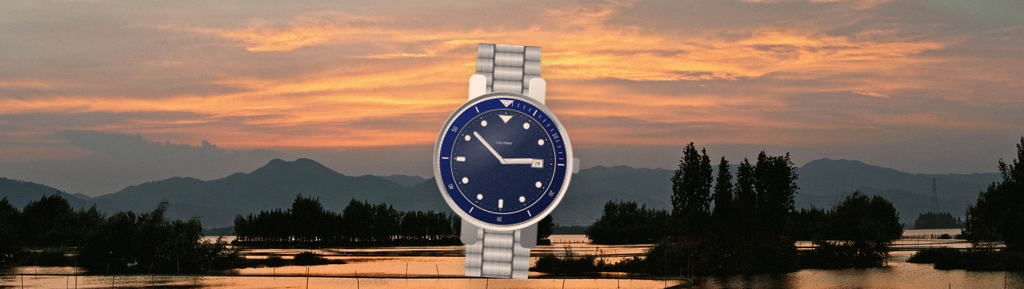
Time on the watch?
2:52
